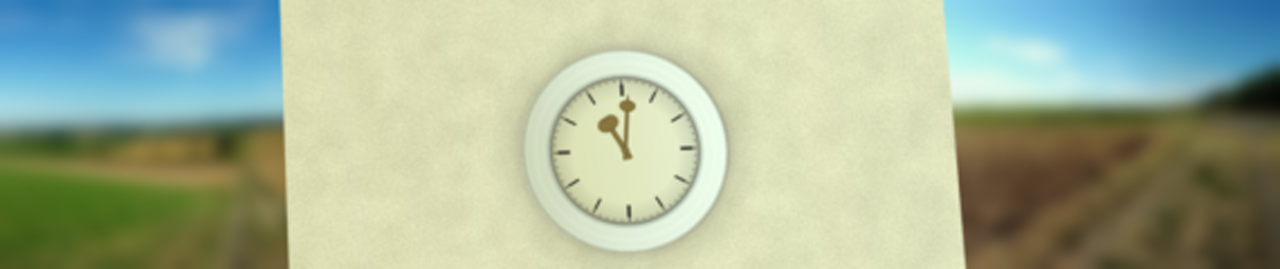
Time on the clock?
11:01
